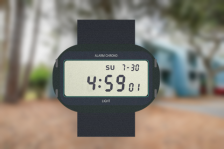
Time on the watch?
4:59:01
